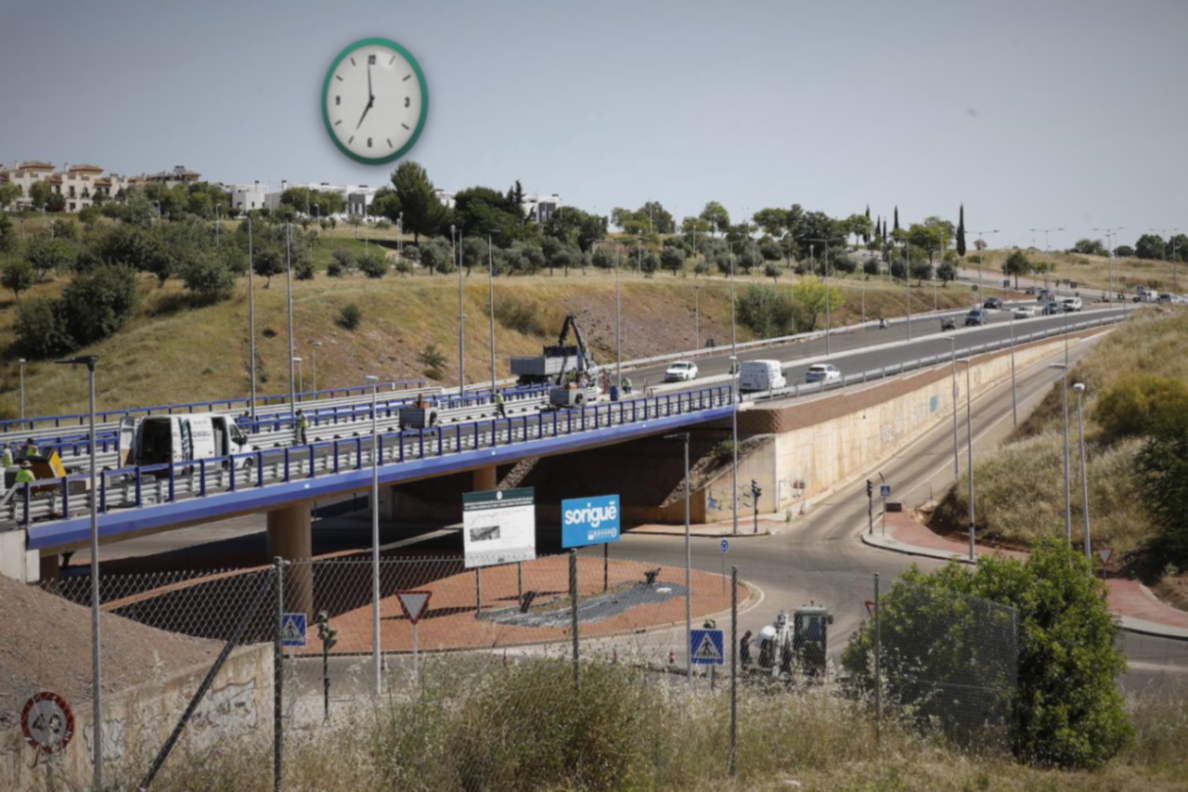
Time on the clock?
6:59
